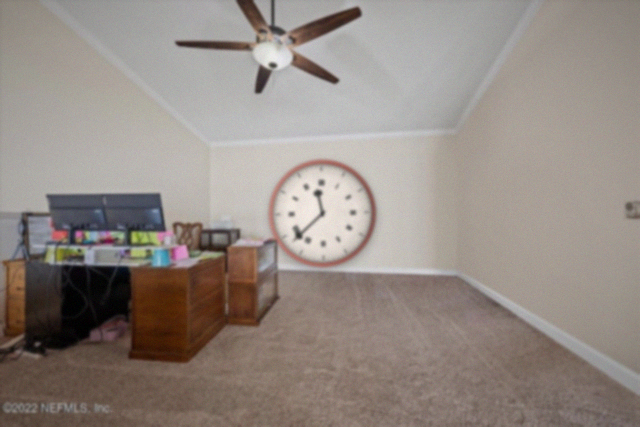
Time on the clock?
11:38
